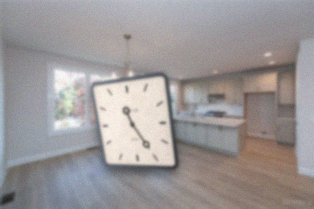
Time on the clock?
11:25
